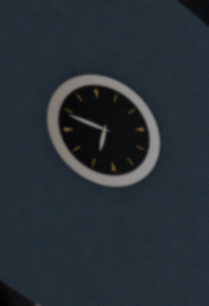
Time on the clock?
6:49
